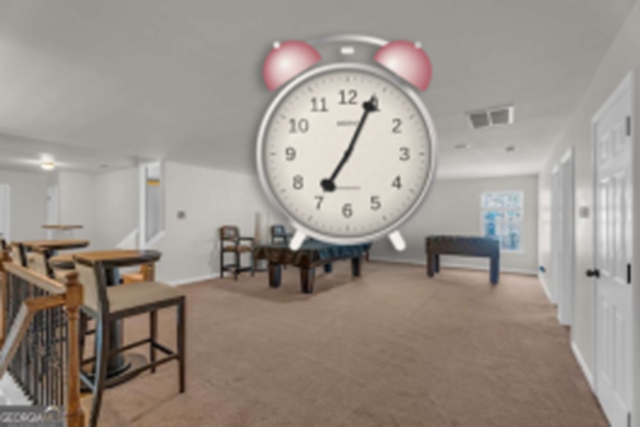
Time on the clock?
7:04
